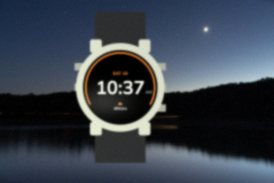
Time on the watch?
10:37
